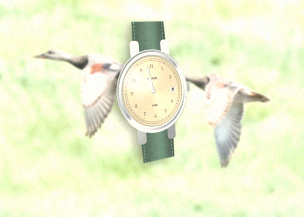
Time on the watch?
10:58
